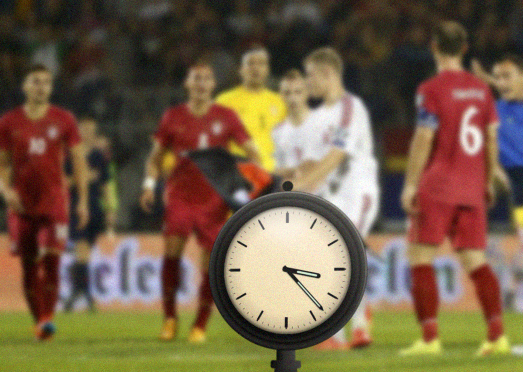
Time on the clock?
3:23
